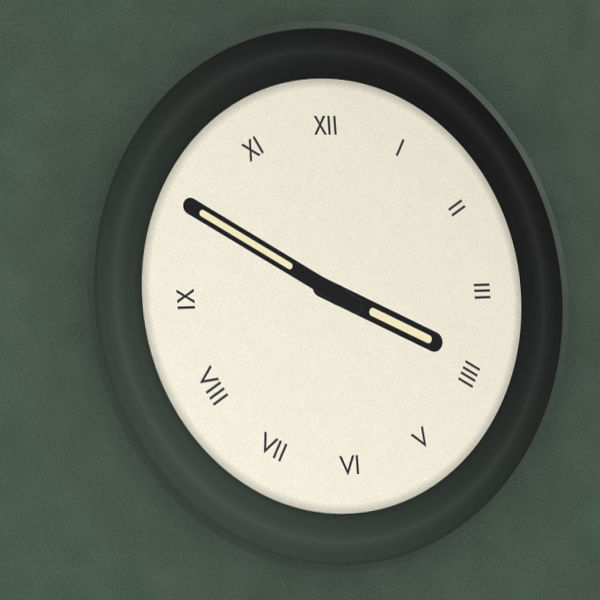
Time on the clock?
3:50
